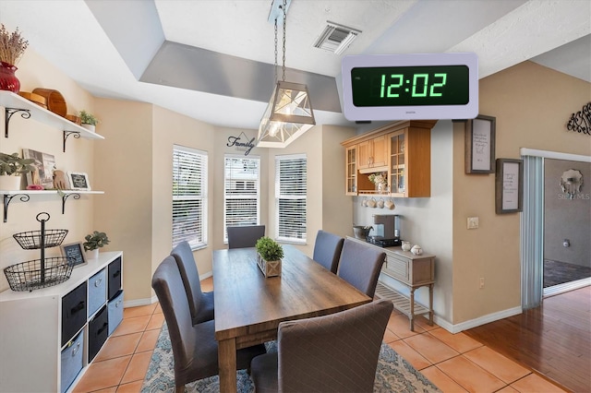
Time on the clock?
12:02
